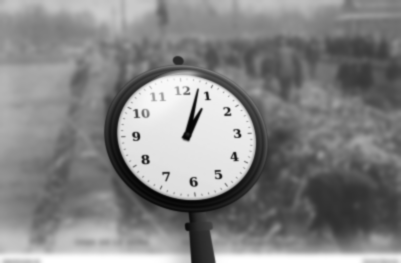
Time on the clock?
1:03
